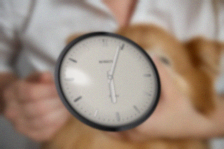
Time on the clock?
6:04
